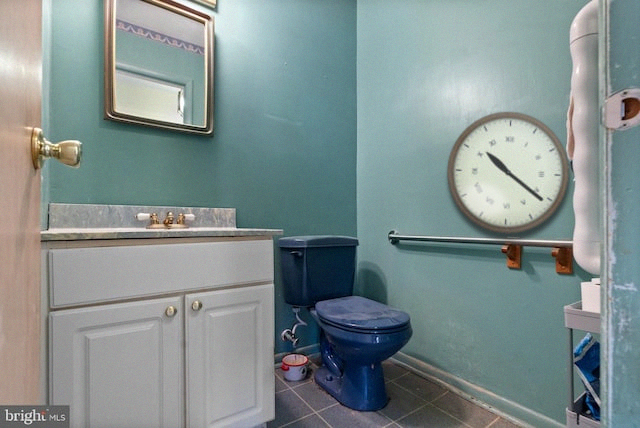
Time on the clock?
10:21
